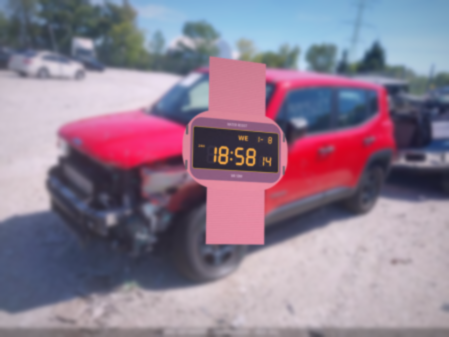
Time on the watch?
18:58:14
